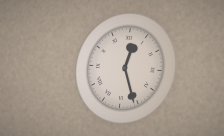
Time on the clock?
12:26
